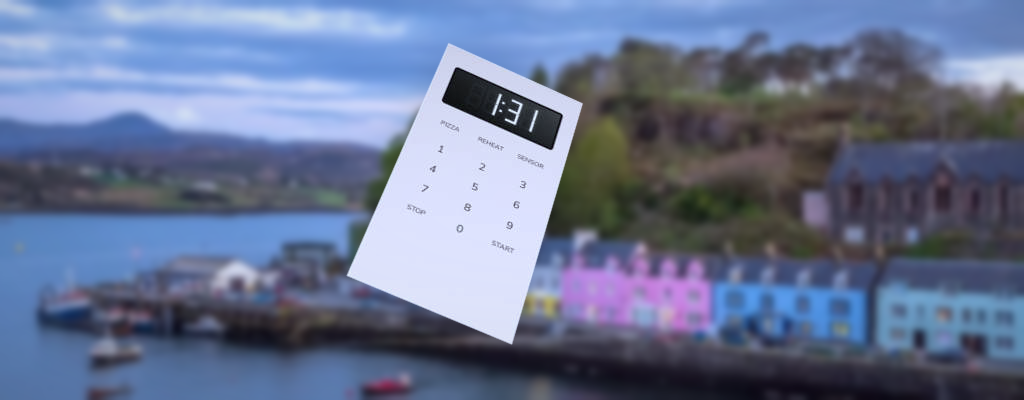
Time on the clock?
1:31
